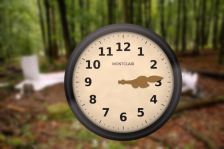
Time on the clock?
3:14
